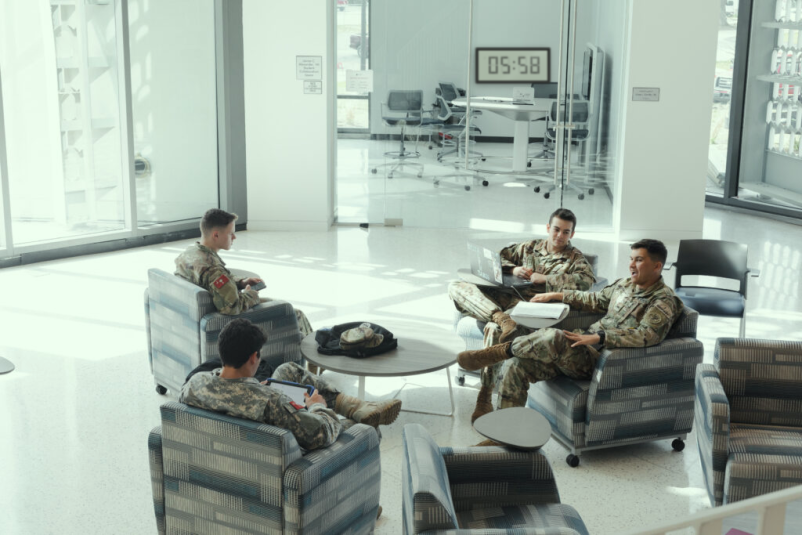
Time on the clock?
5:58
